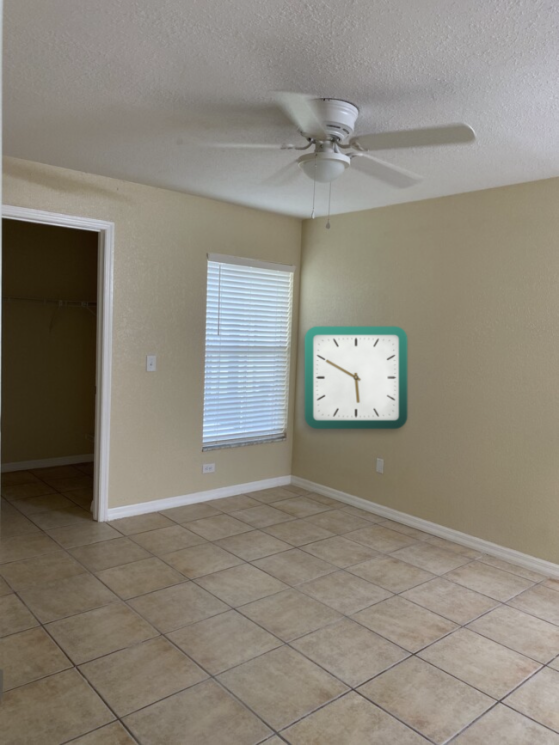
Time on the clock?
5:50
